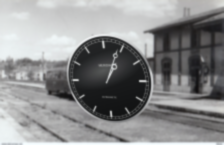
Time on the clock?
1:04
